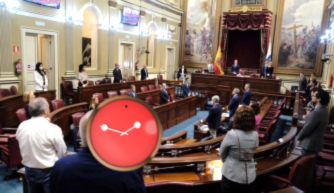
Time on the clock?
1:47
